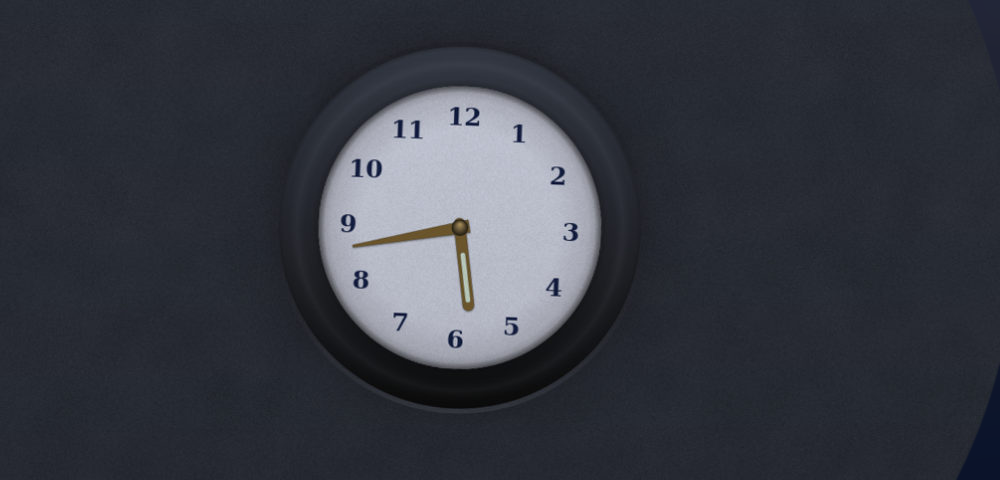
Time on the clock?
5:43
